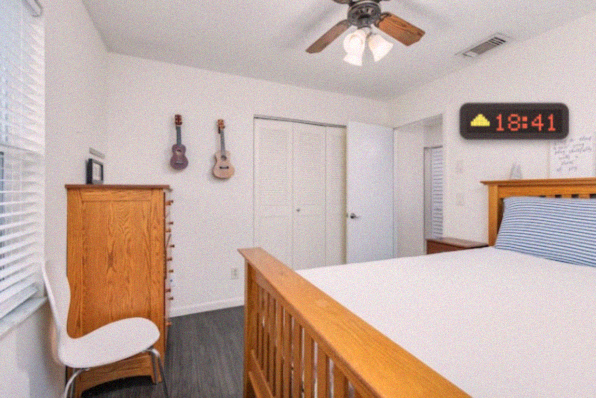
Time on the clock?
18:41
